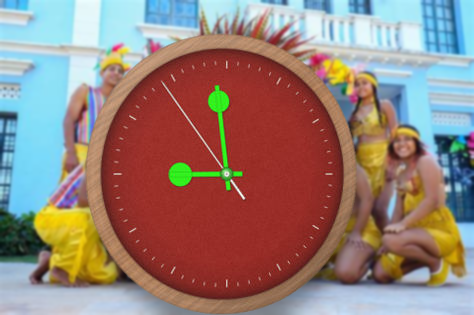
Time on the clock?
8:58:54
